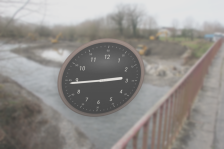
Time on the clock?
2:44
